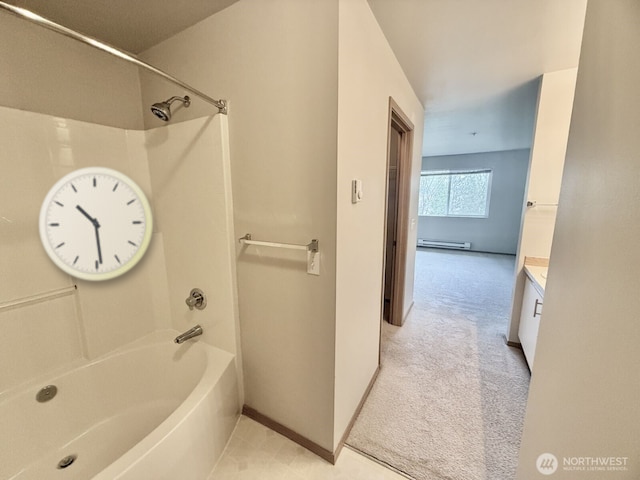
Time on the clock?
10:29
